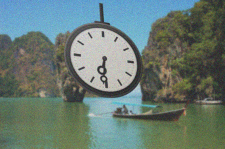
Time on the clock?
6:31
